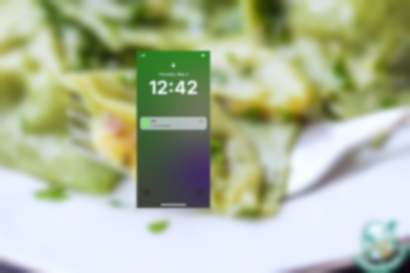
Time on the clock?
12:42
